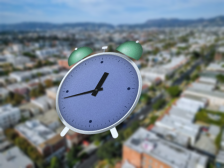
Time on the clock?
12:43
